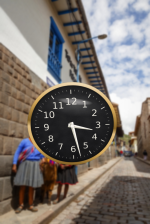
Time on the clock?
3:28
